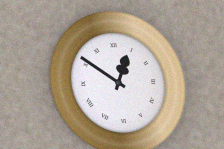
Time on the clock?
12:51
